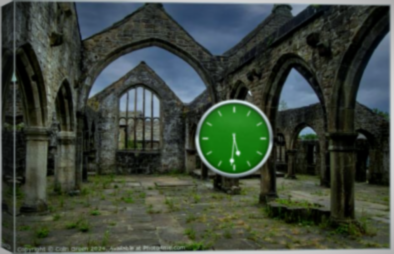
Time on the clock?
5:31
